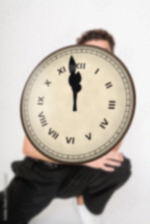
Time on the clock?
11:58
